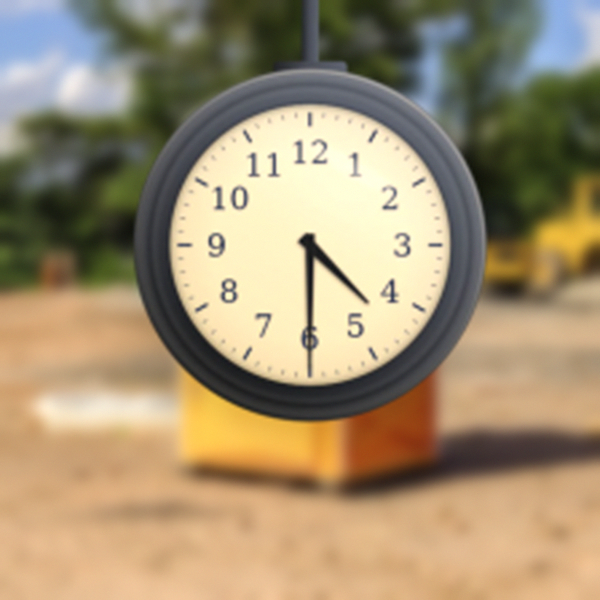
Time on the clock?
4:30
